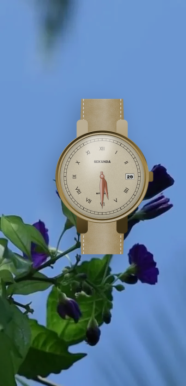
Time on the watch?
5:30
